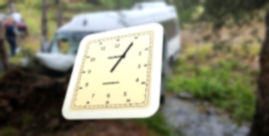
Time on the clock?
1:05
